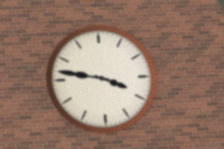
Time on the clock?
3:47
